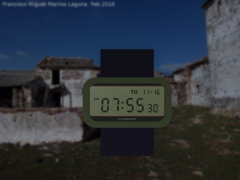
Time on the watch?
7:55:30
